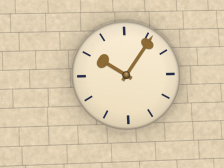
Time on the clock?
10:06
